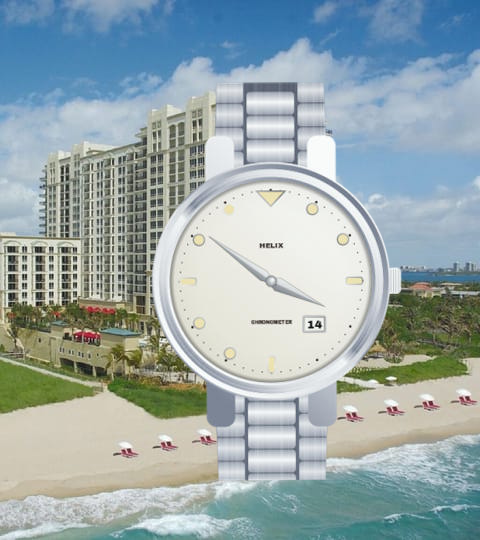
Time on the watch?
3:51
